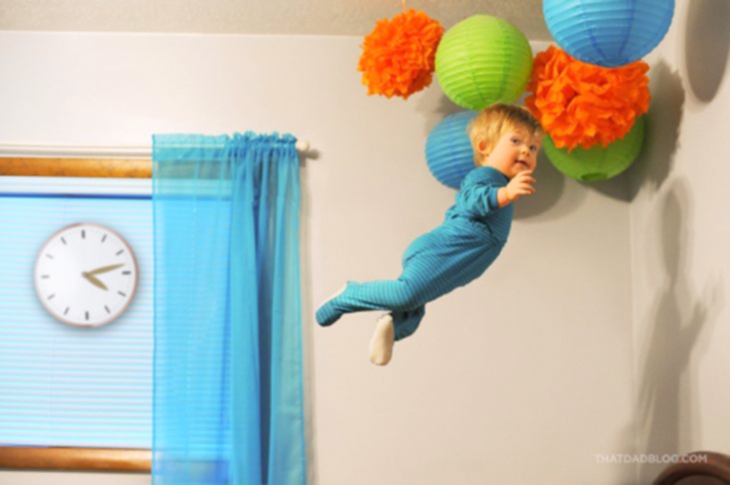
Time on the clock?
4:13
